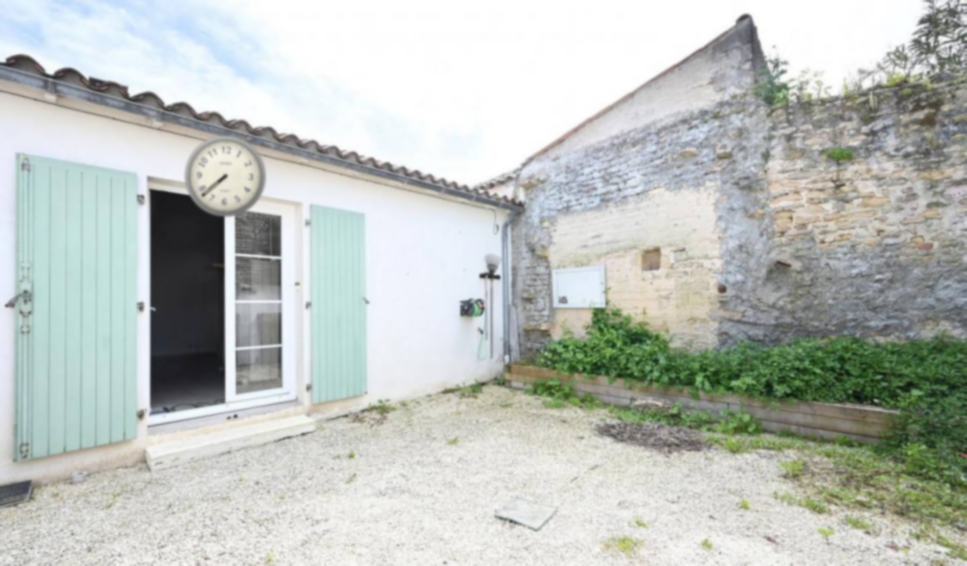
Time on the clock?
7:38
